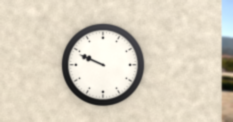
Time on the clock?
9:49
